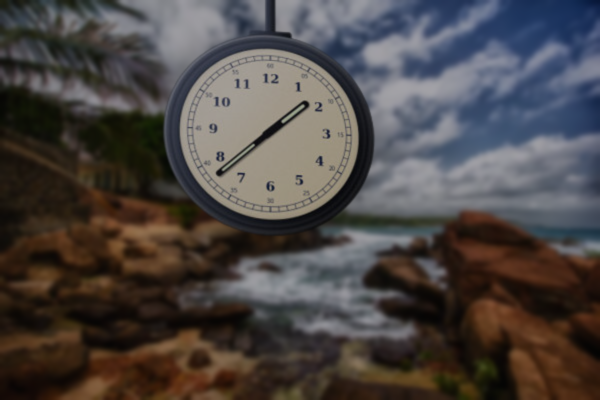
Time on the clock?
1:38
